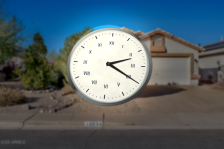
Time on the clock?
2:20
